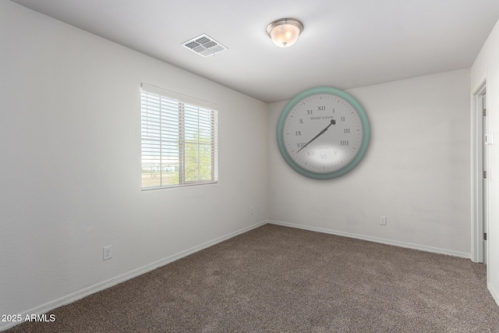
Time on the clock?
1:39
